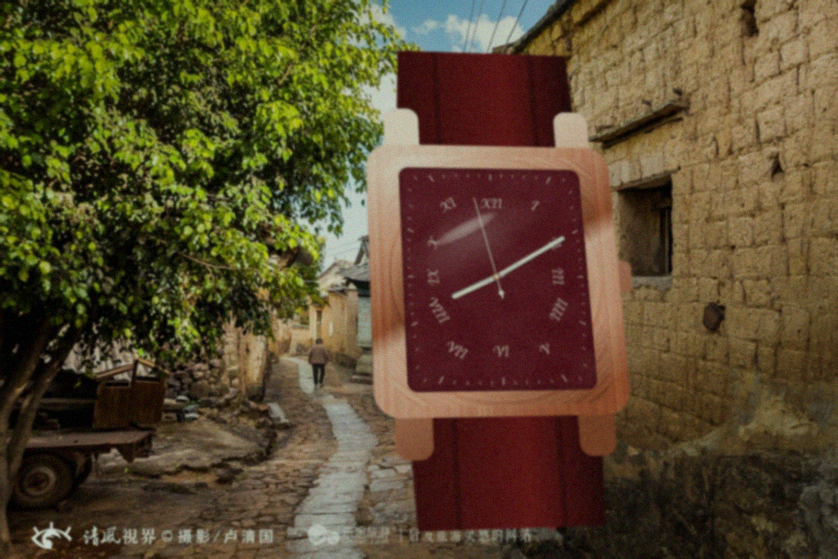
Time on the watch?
8:09:58
